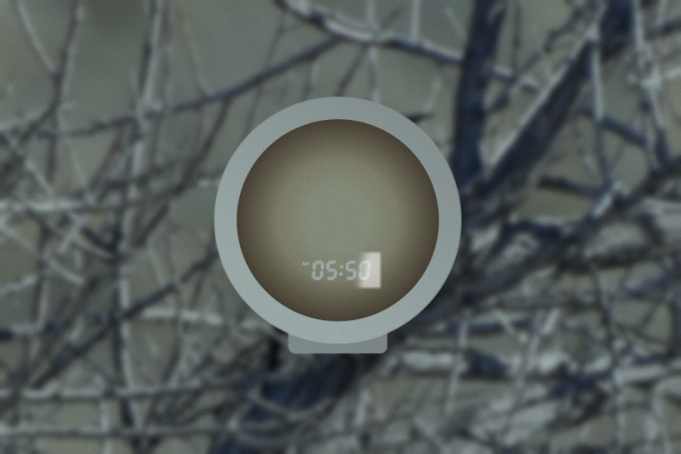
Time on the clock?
5:50
